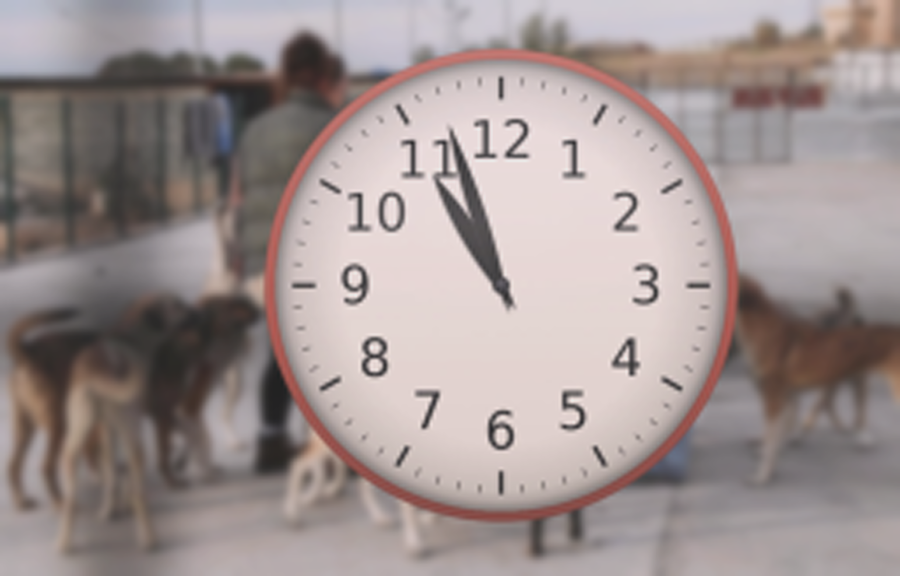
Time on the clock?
10:57
